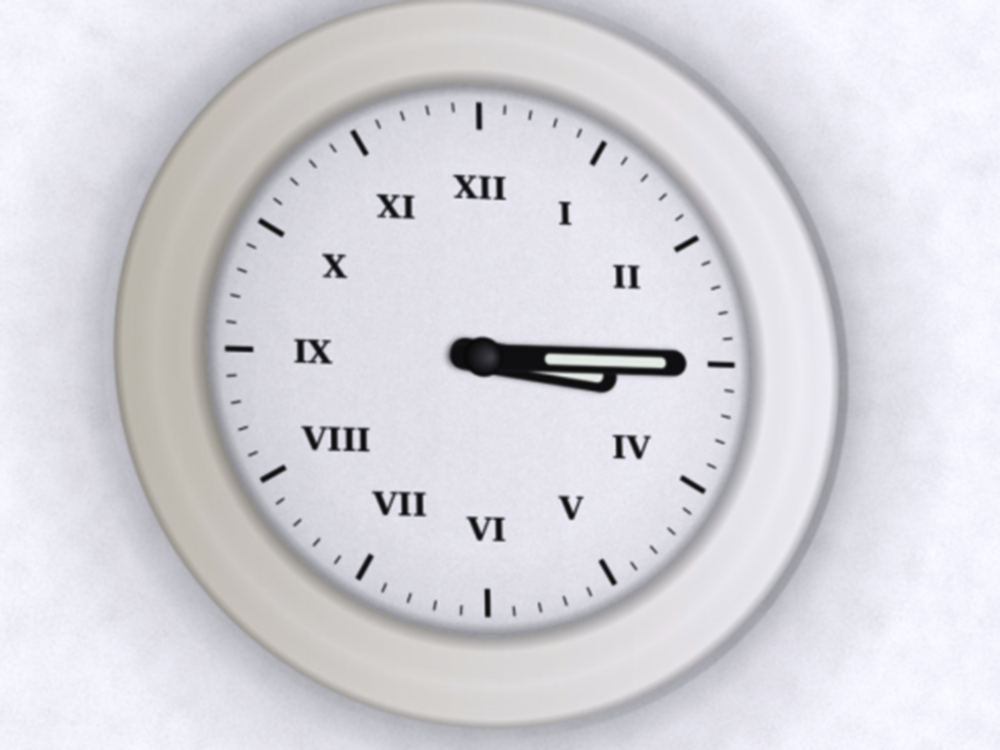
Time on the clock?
3:15
